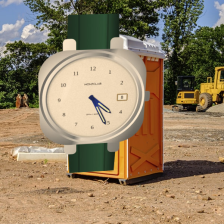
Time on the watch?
4:26
